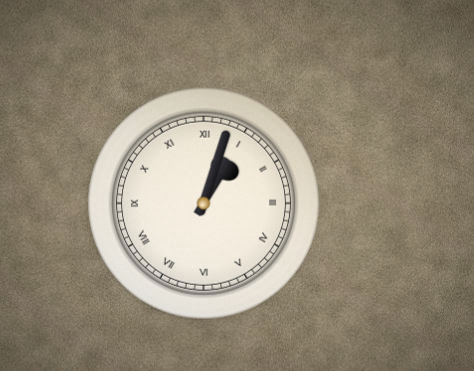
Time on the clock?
1:03
